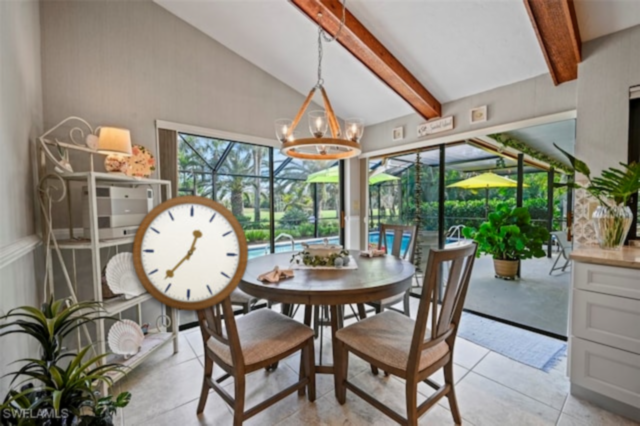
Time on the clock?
12:37
